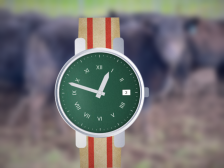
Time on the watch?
12:48
